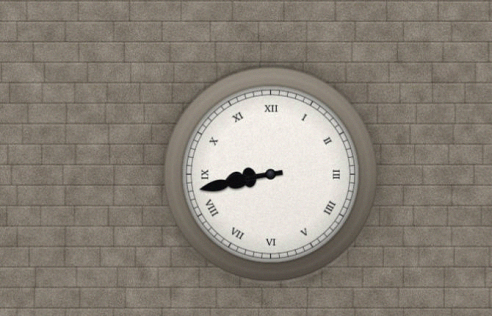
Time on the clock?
8:43
